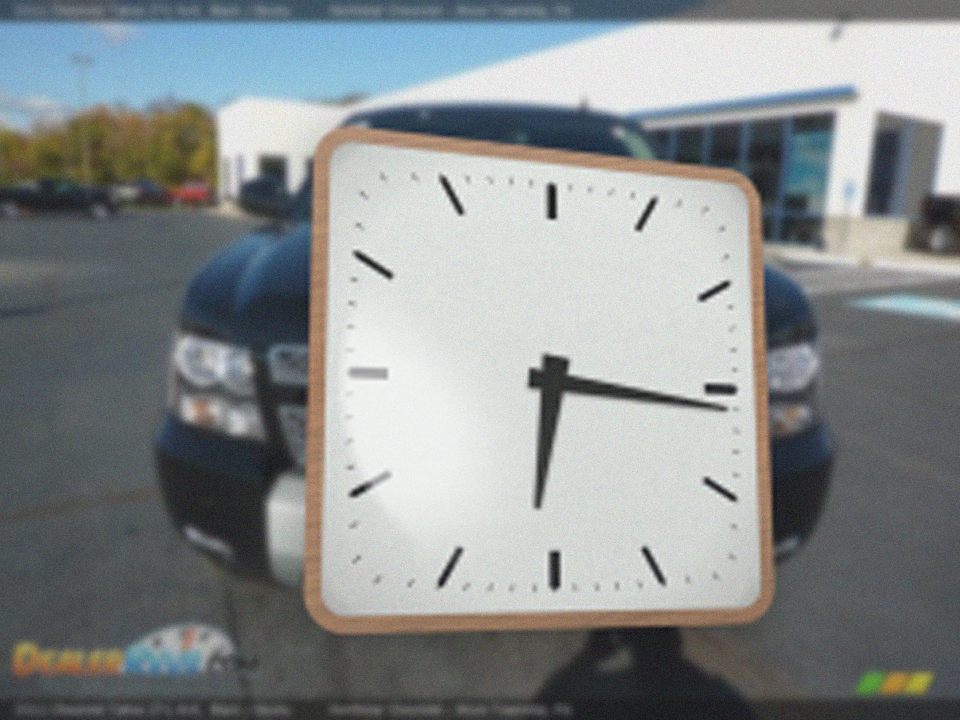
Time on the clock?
6:16
